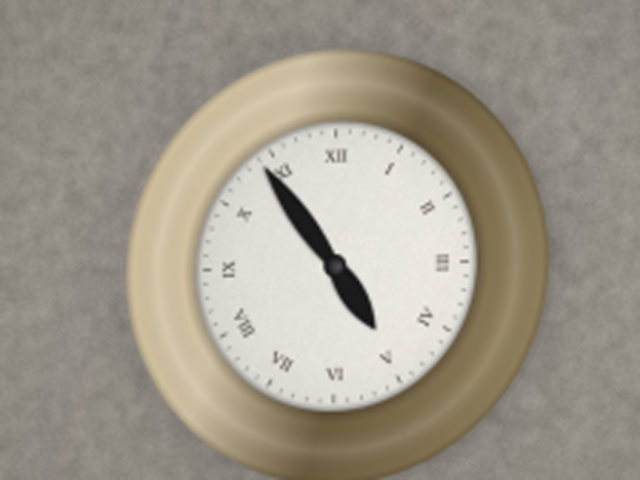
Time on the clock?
4:54
